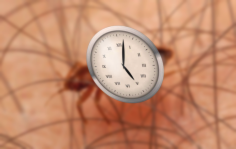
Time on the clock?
5:02
